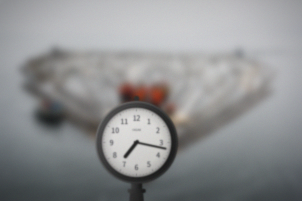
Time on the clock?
7:17
